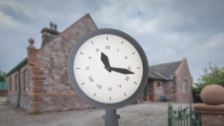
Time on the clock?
11:17
